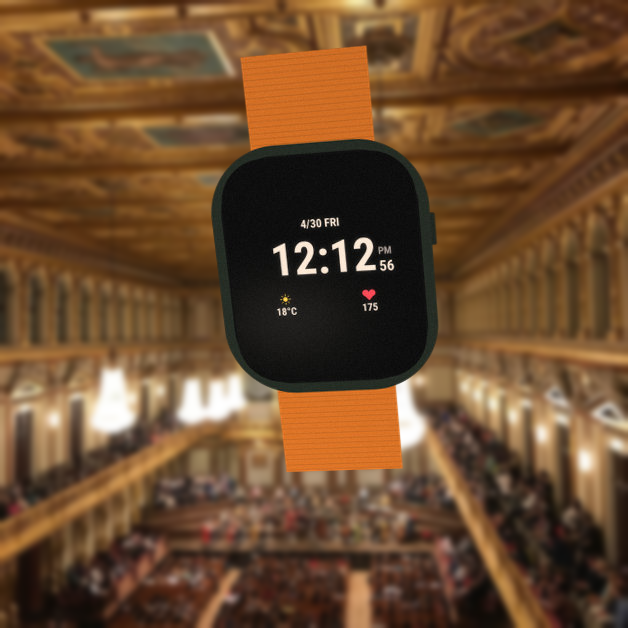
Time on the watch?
12:12:56
